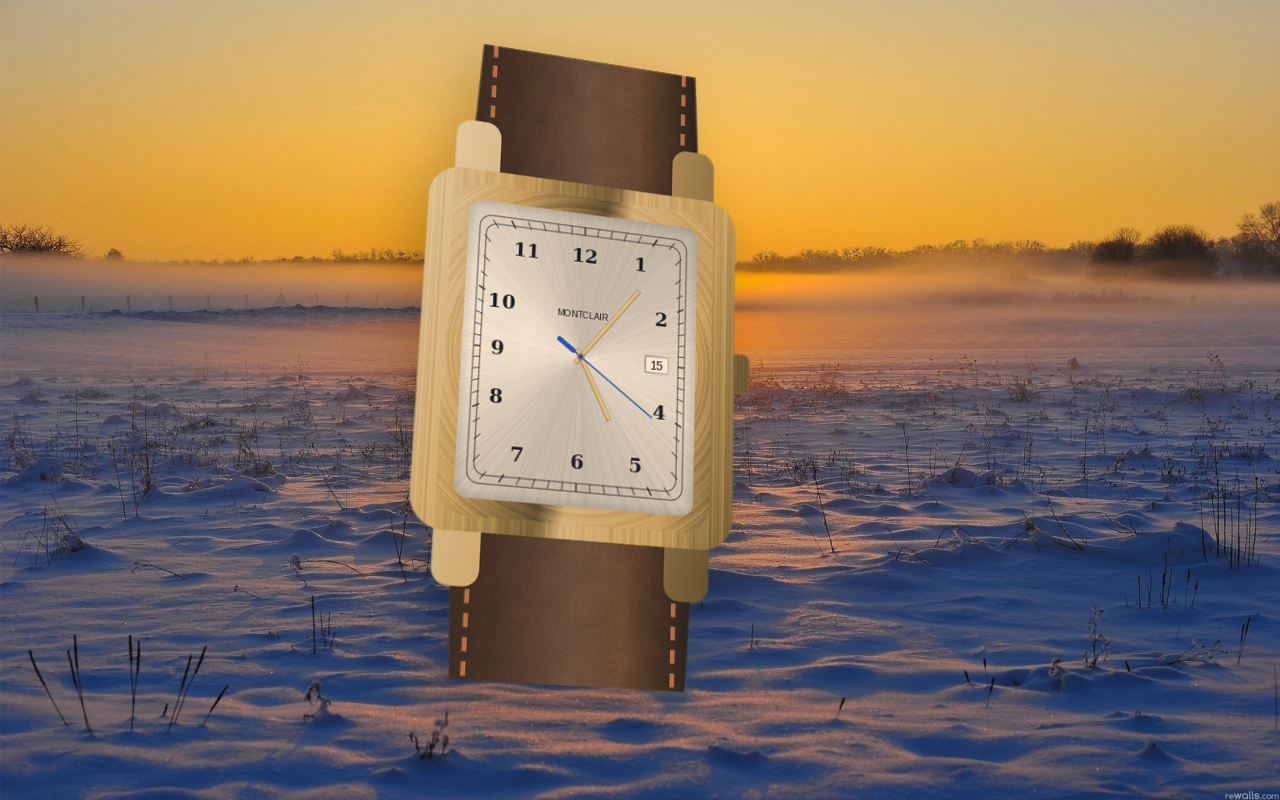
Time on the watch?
5:06:21
